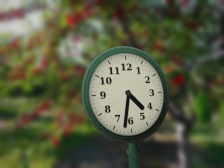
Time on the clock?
4:32
